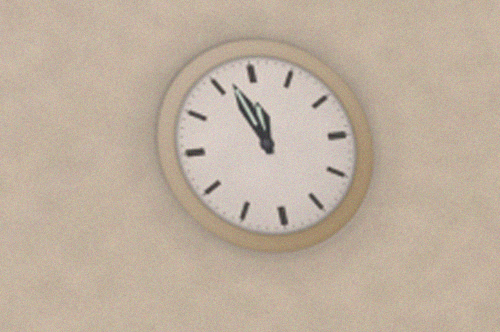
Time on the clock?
11:57
